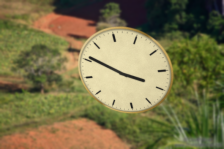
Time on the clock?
3:51
